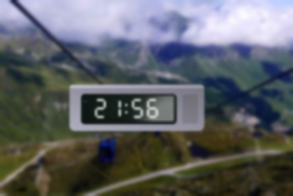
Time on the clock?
21:56
